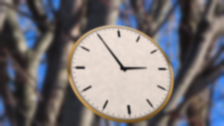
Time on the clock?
2:55
